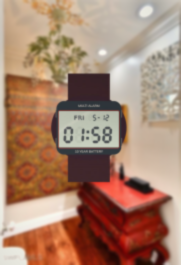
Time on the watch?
1:58
